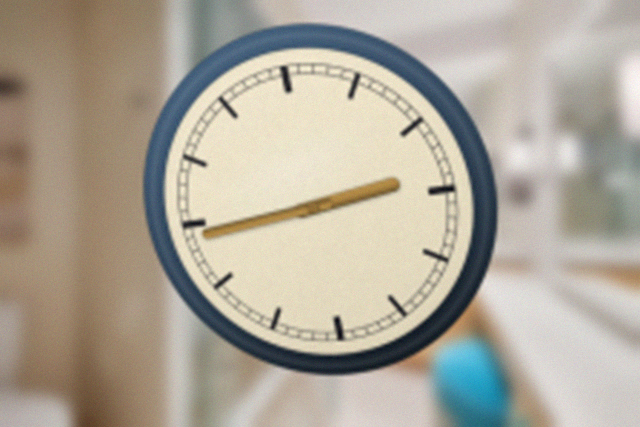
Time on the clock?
2:44
